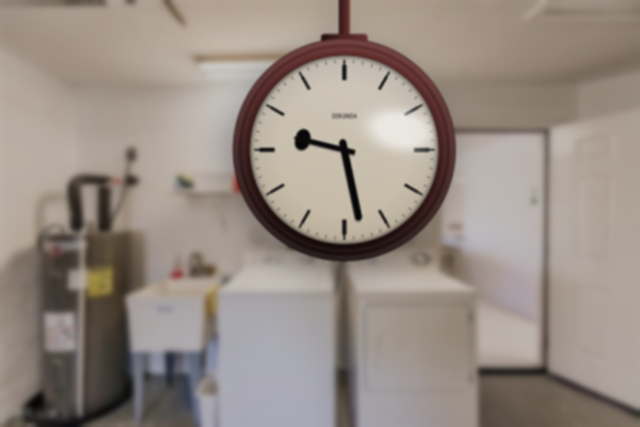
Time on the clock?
9:28
